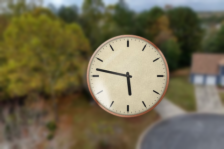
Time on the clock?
5:47
